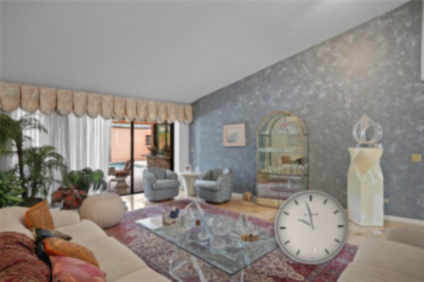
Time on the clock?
9:58
